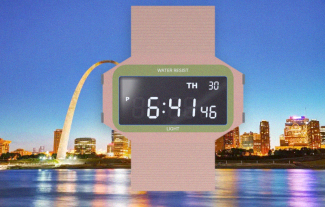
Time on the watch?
6:41:46
